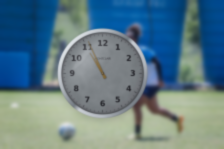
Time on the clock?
10:56
